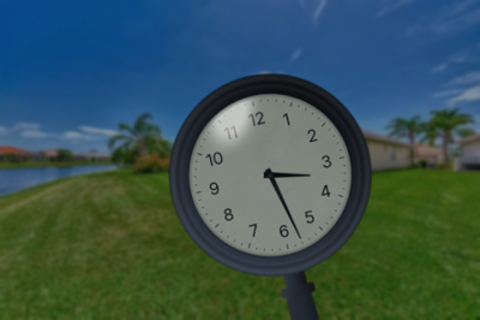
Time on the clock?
3:28
